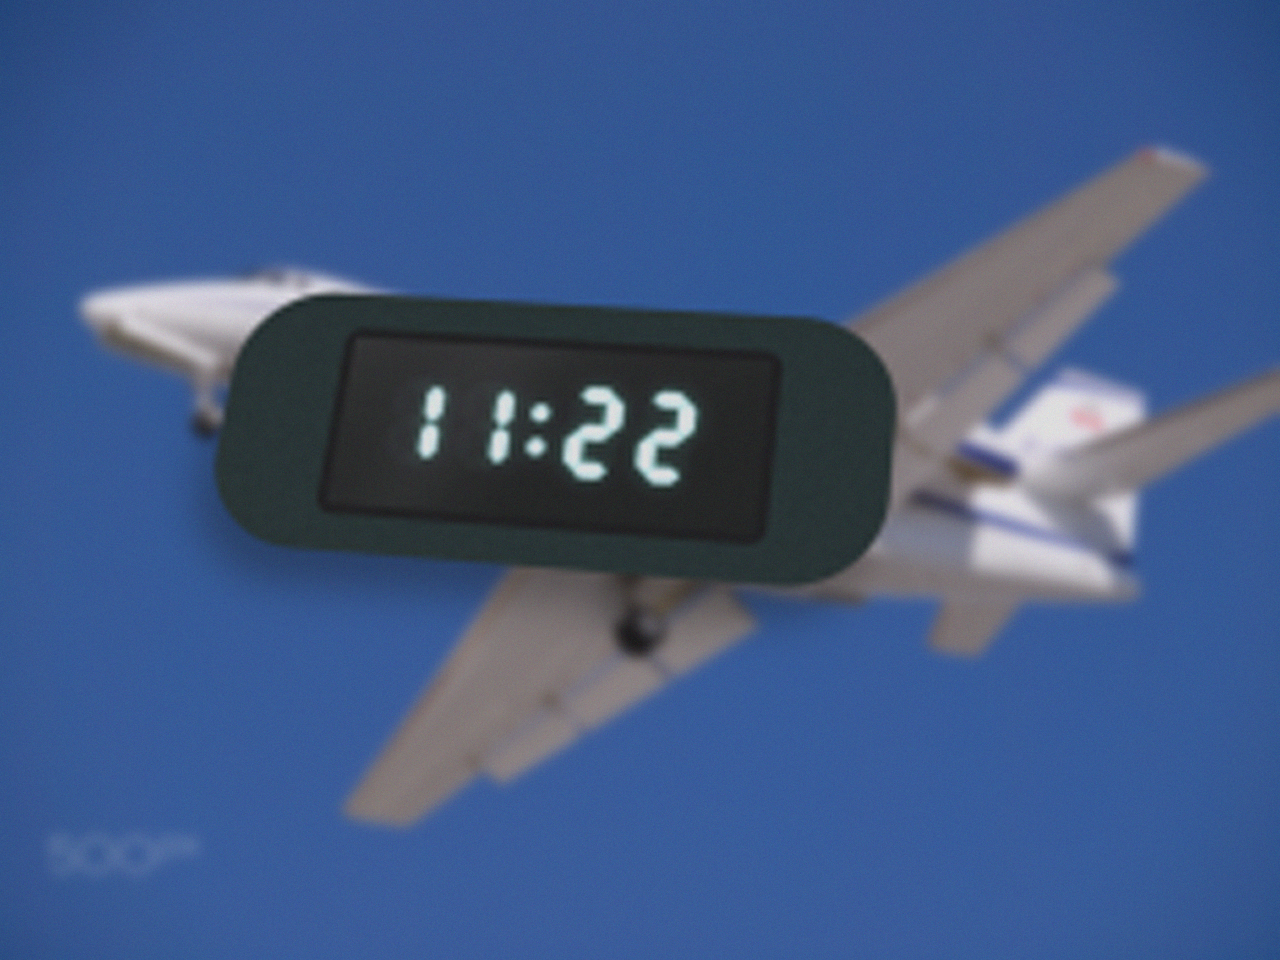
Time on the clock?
11:22
